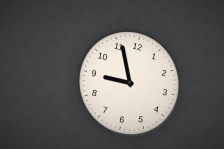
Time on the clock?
8:56
